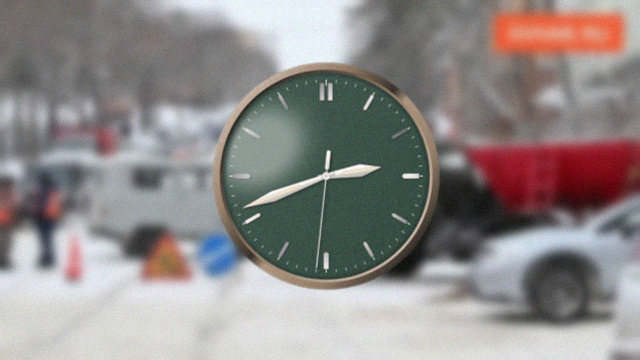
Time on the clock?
2:41:31
